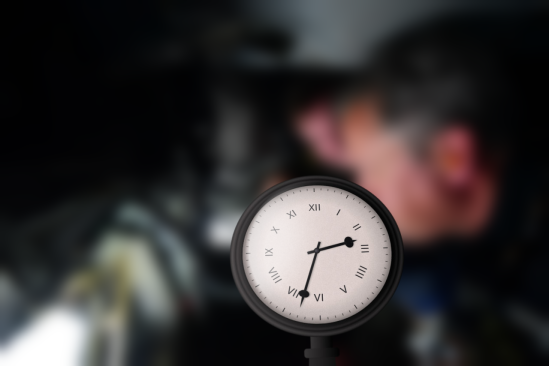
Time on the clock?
2:33
